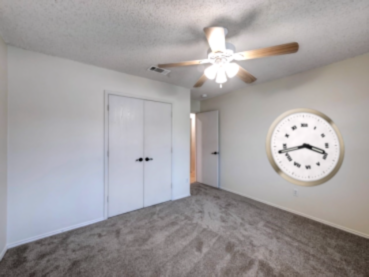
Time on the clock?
3:43
